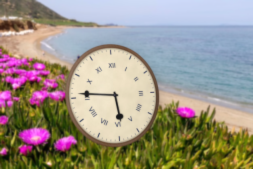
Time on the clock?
5:46
